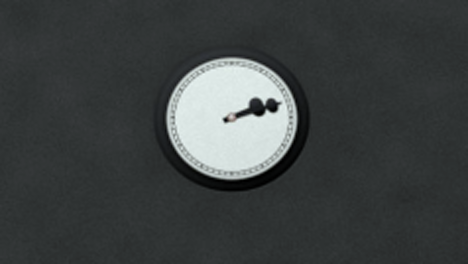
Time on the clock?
2:12
